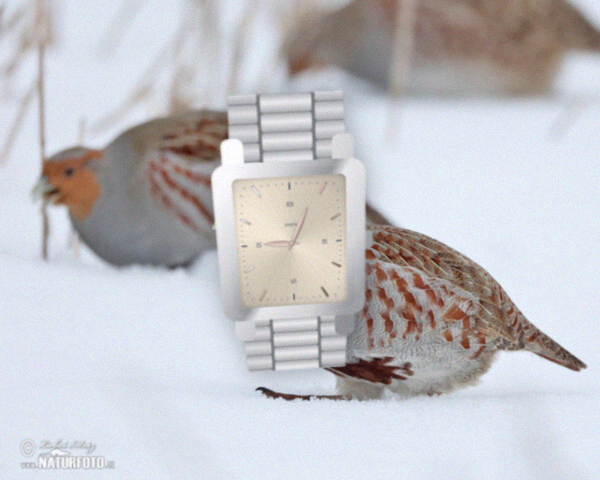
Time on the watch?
9:04
